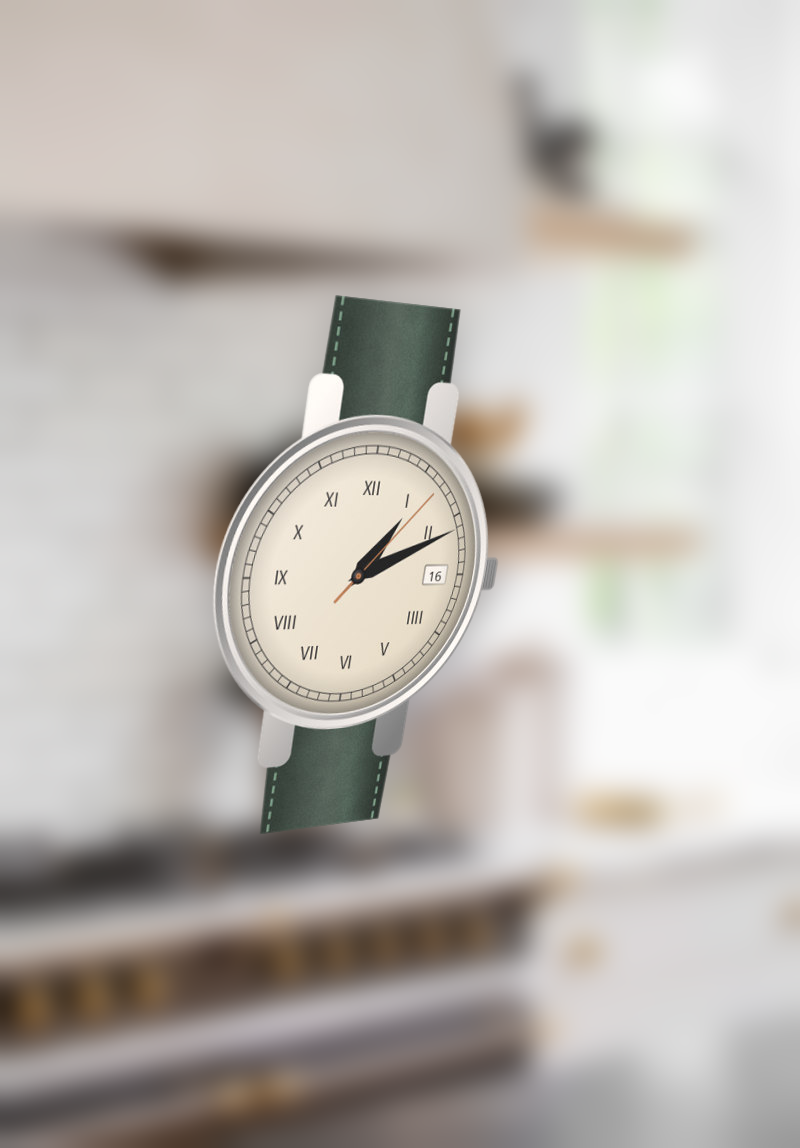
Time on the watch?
1:11:07
